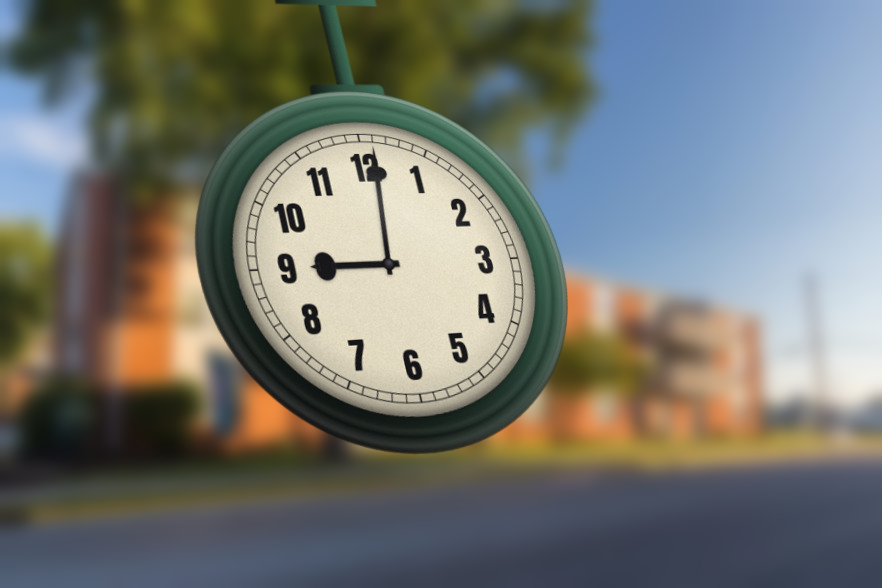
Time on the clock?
9:01
